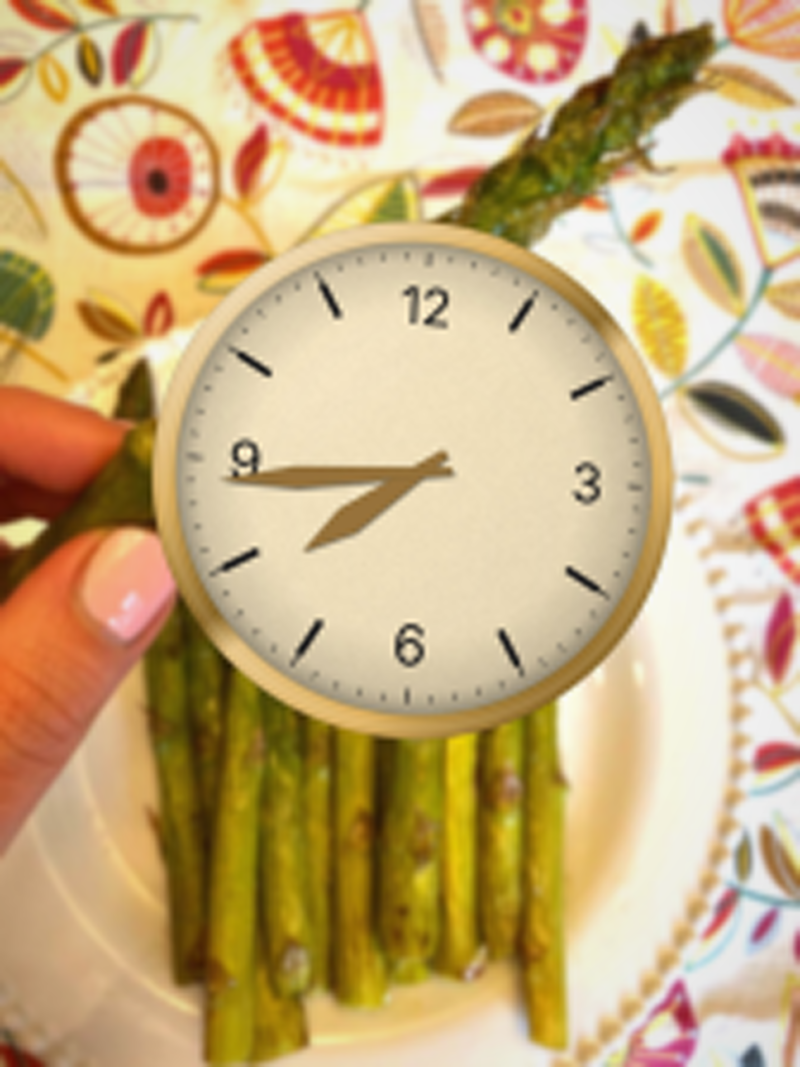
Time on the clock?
7:44
